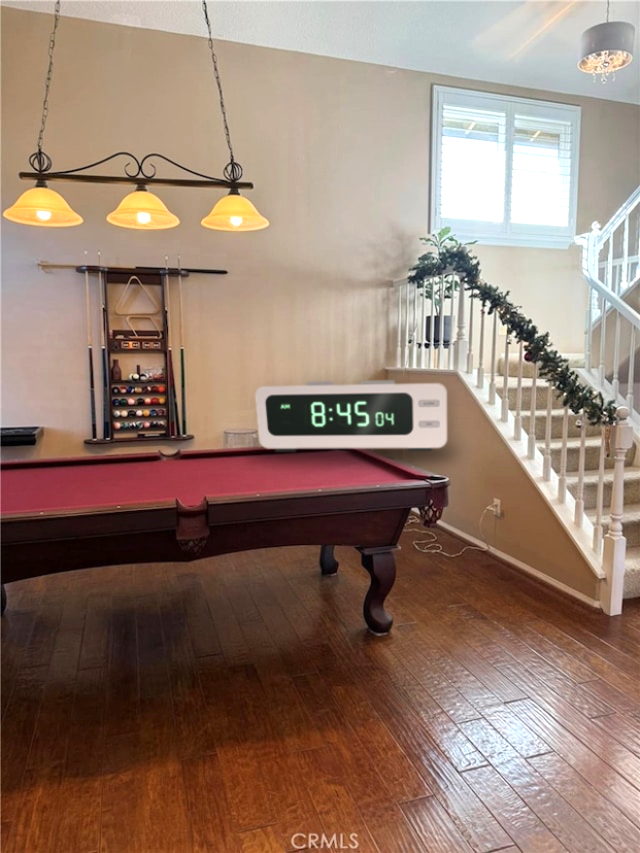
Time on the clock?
8:45:04
